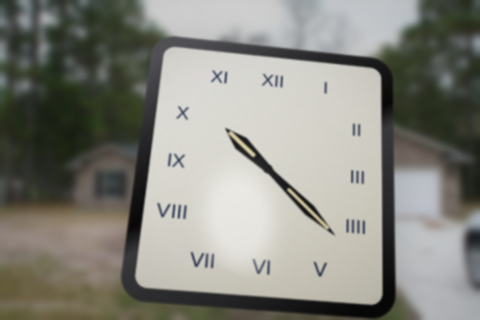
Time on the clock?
10:22
